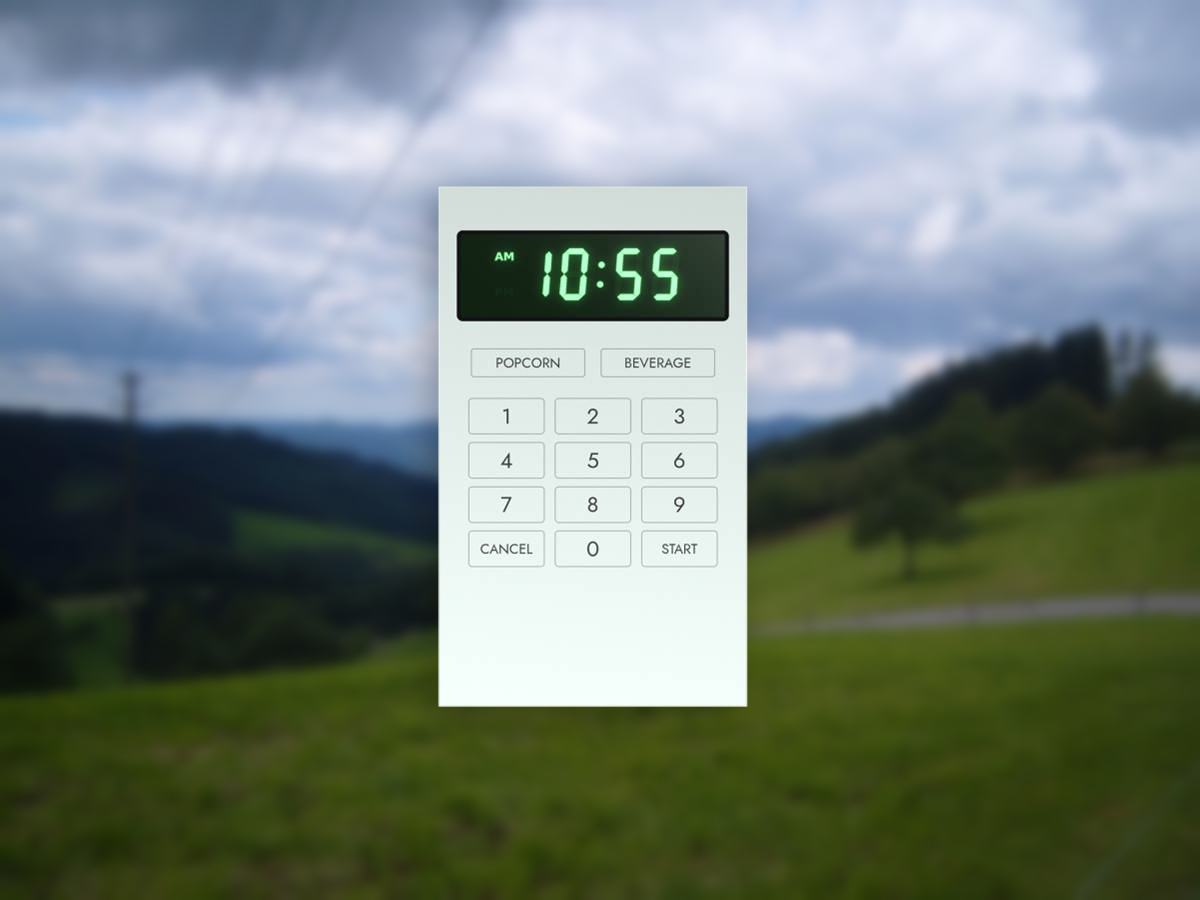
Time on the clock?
10:55
